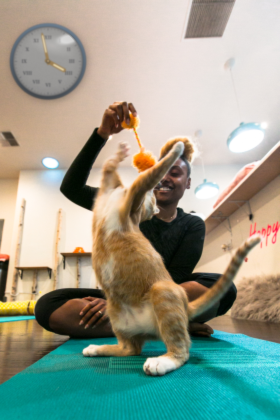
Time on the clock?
3:58
